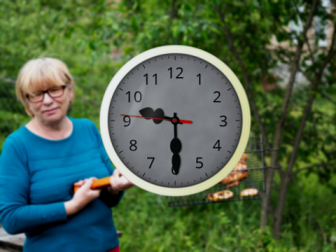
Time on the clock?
9:29:46
